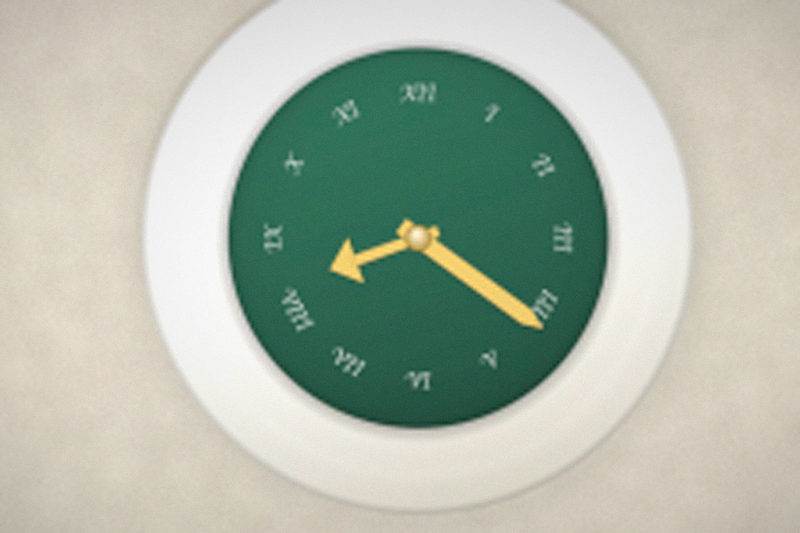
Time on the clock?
8:21
